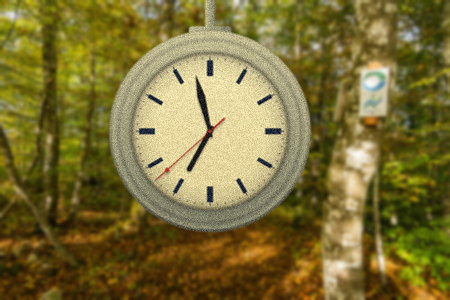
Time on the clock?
6:57:38
